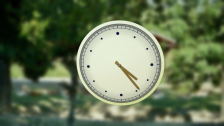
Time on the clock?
4:24
